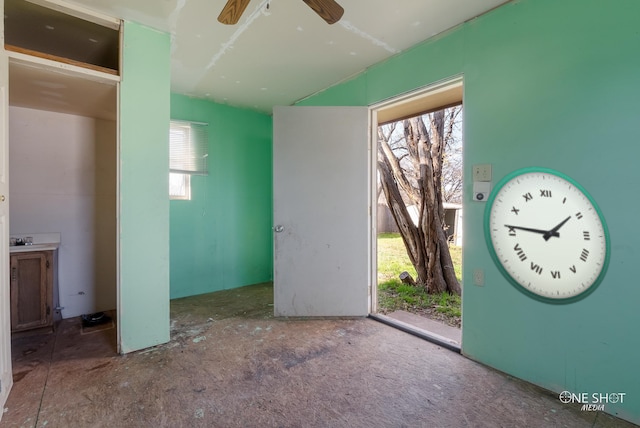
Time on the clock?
1:46
